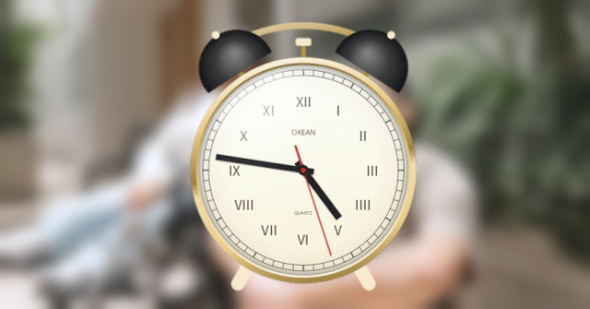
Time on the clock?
4:46:27
